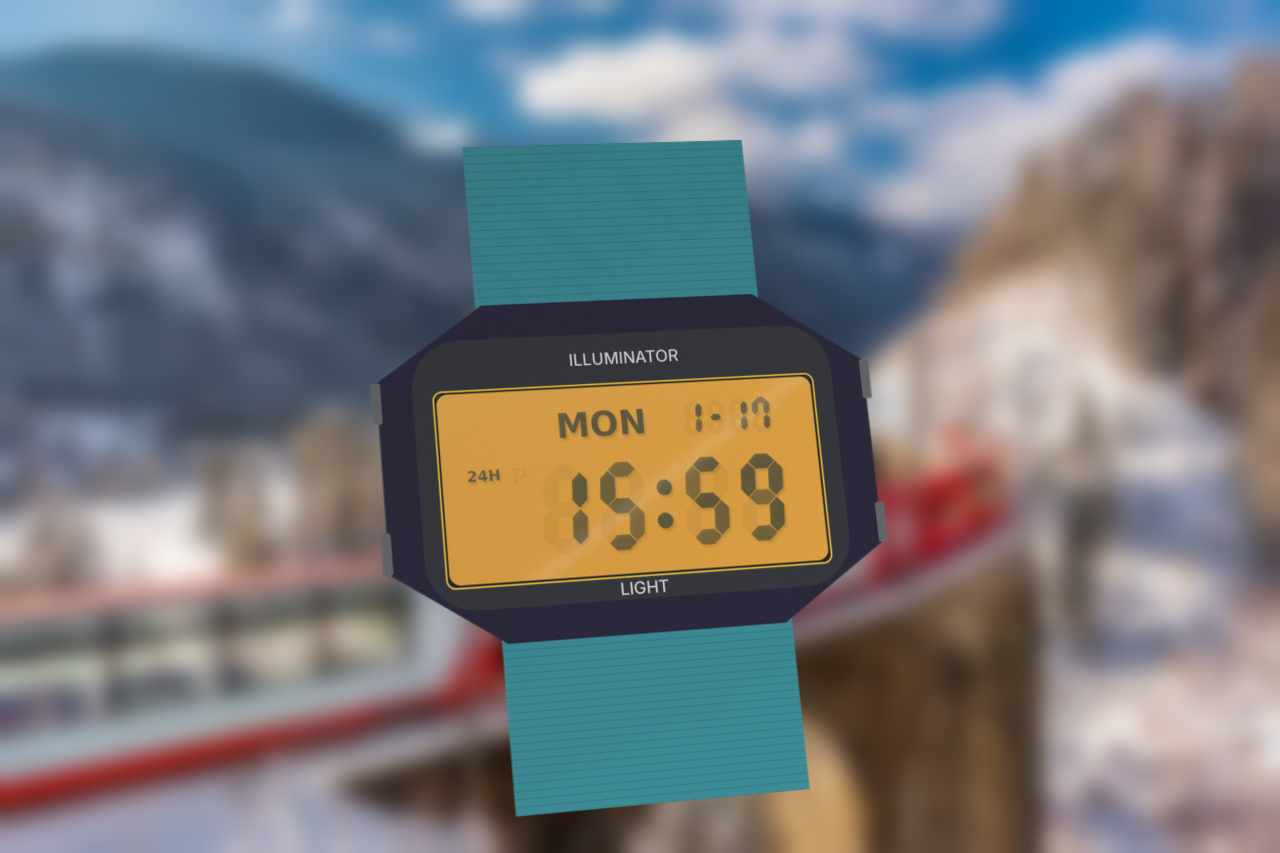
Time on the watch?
15:59
